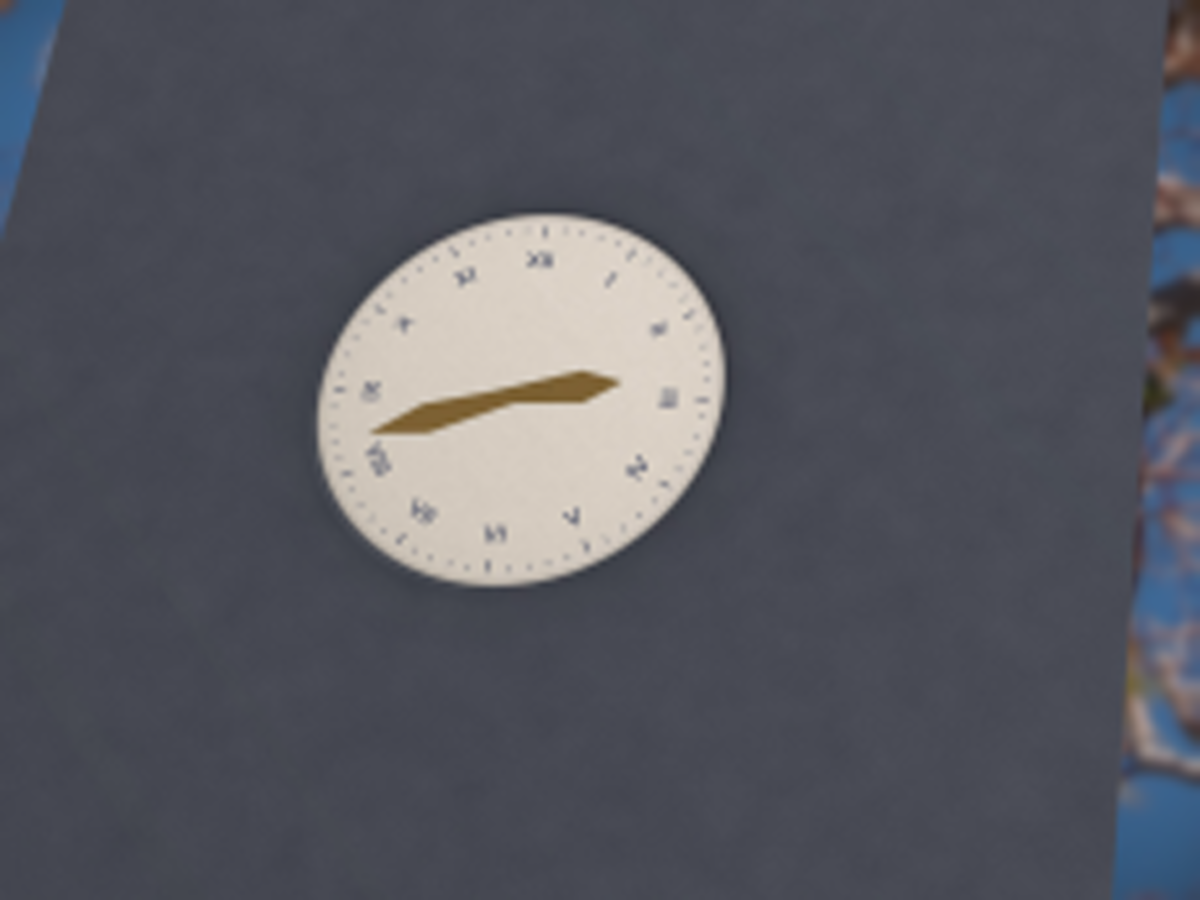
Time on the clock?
2:42
